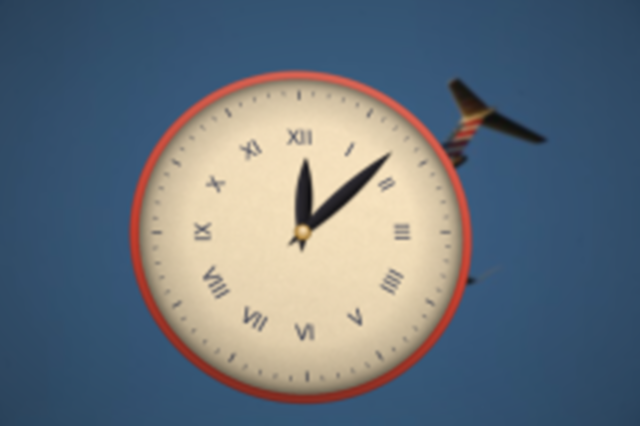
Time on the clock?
12:08
